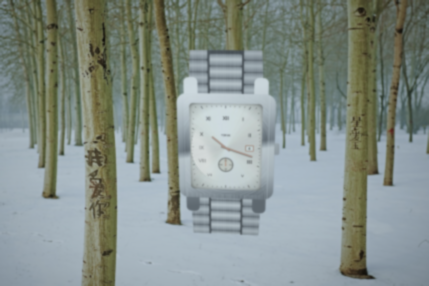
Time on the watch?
10:18
